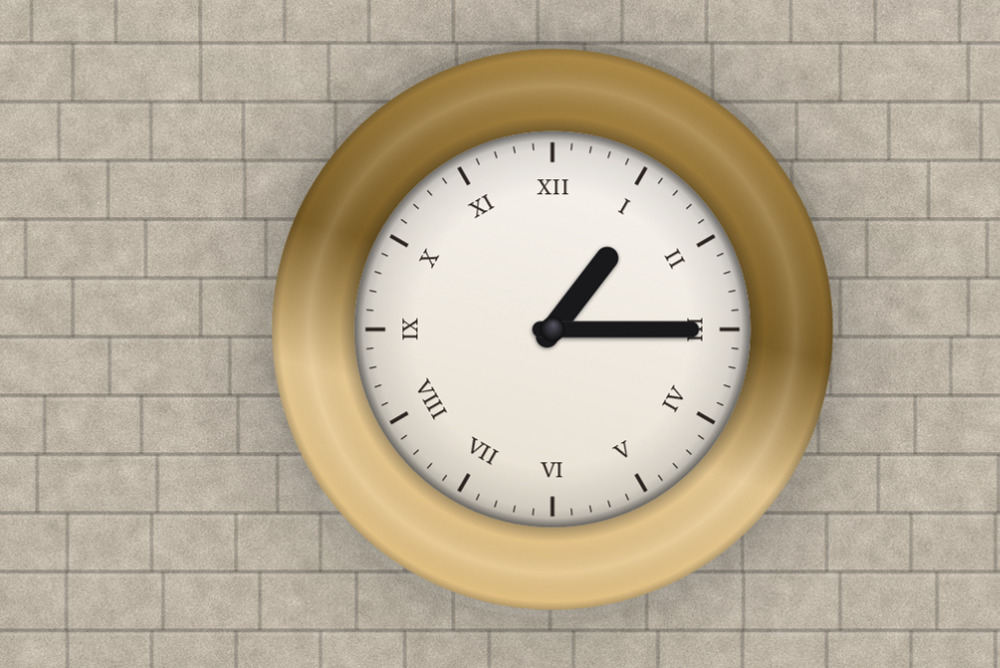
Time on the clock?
1:15
